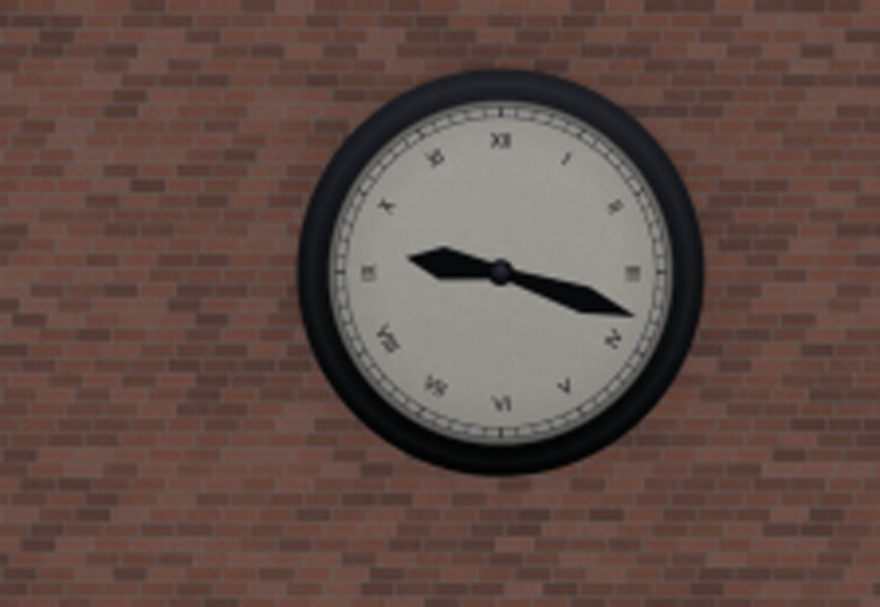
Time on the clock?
9:18
